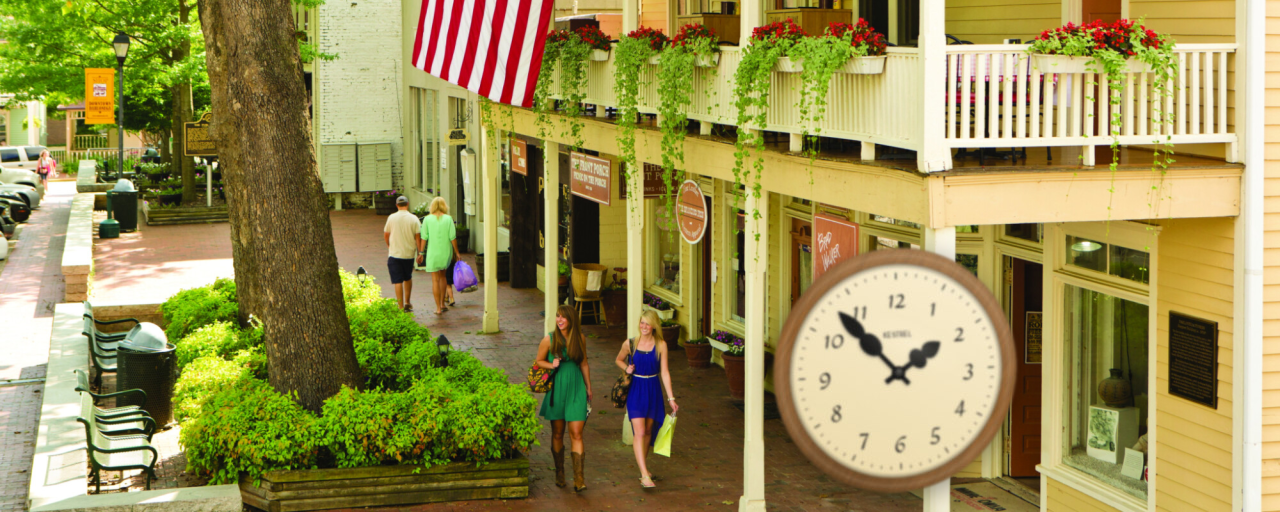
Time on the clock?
1:53
